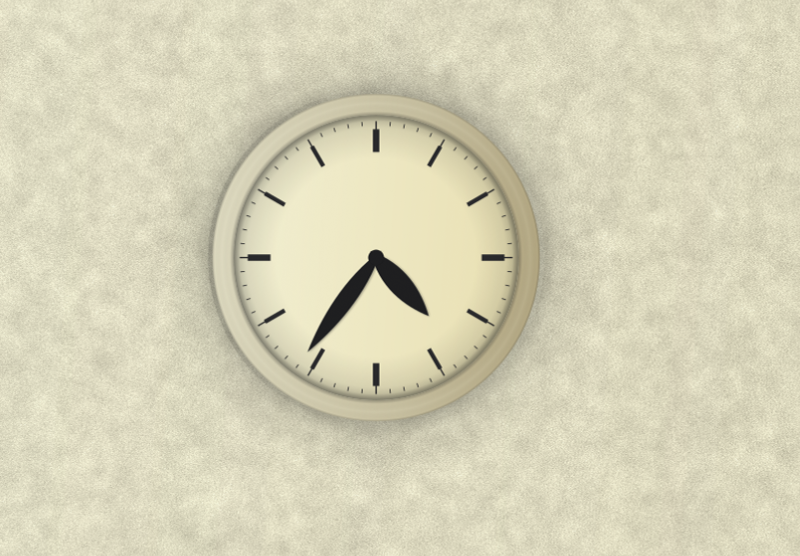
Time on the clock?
4:36
